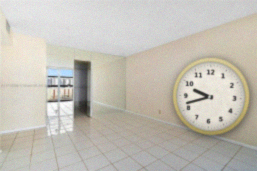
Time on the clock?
9:42
